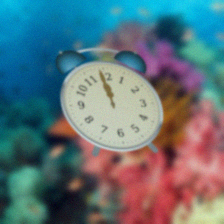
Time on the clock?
11:59
